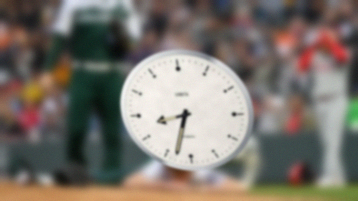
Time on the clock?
8:33
